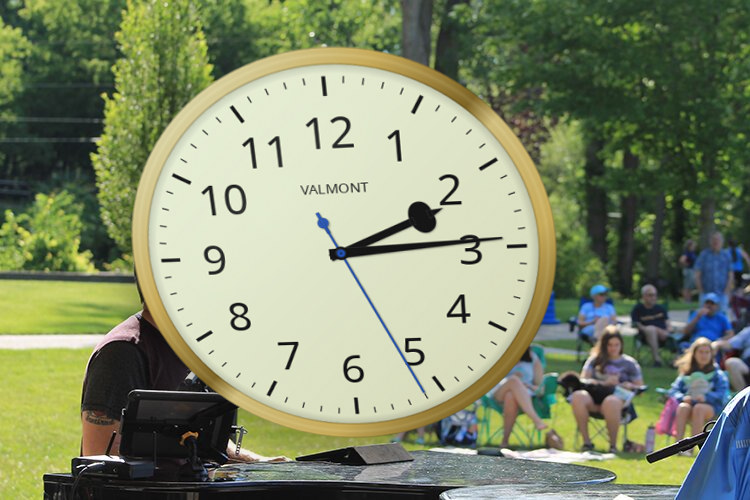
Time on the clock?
2:14:26
